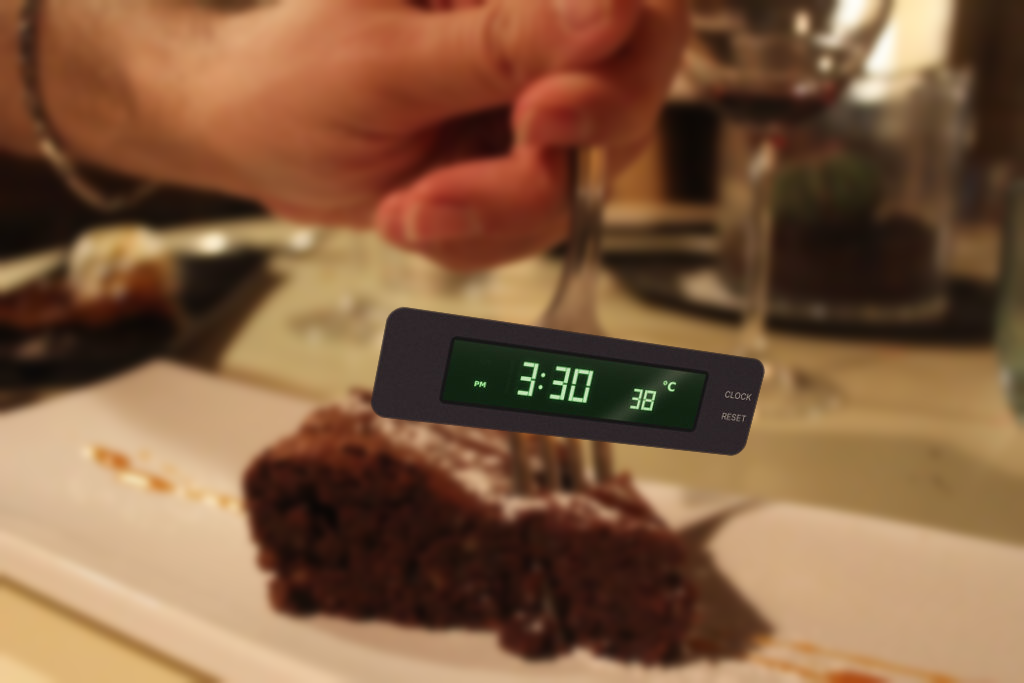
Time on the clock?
3:30
